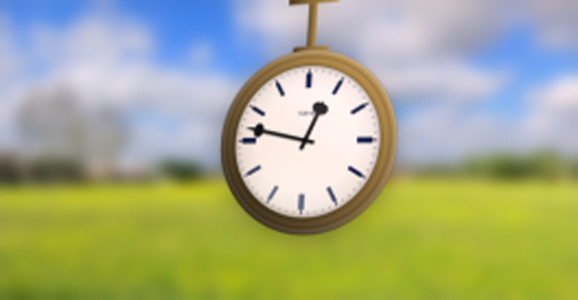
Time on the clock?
12:47
